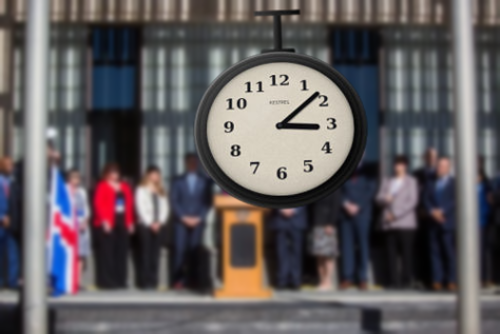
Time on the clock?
3:08
